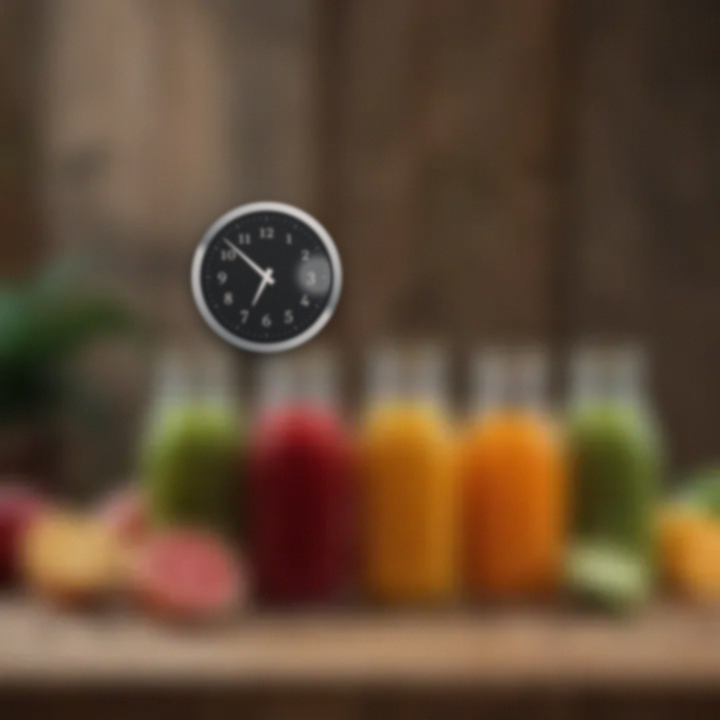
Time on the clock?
6:52
